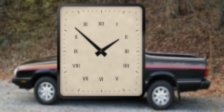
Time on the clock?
1:52
